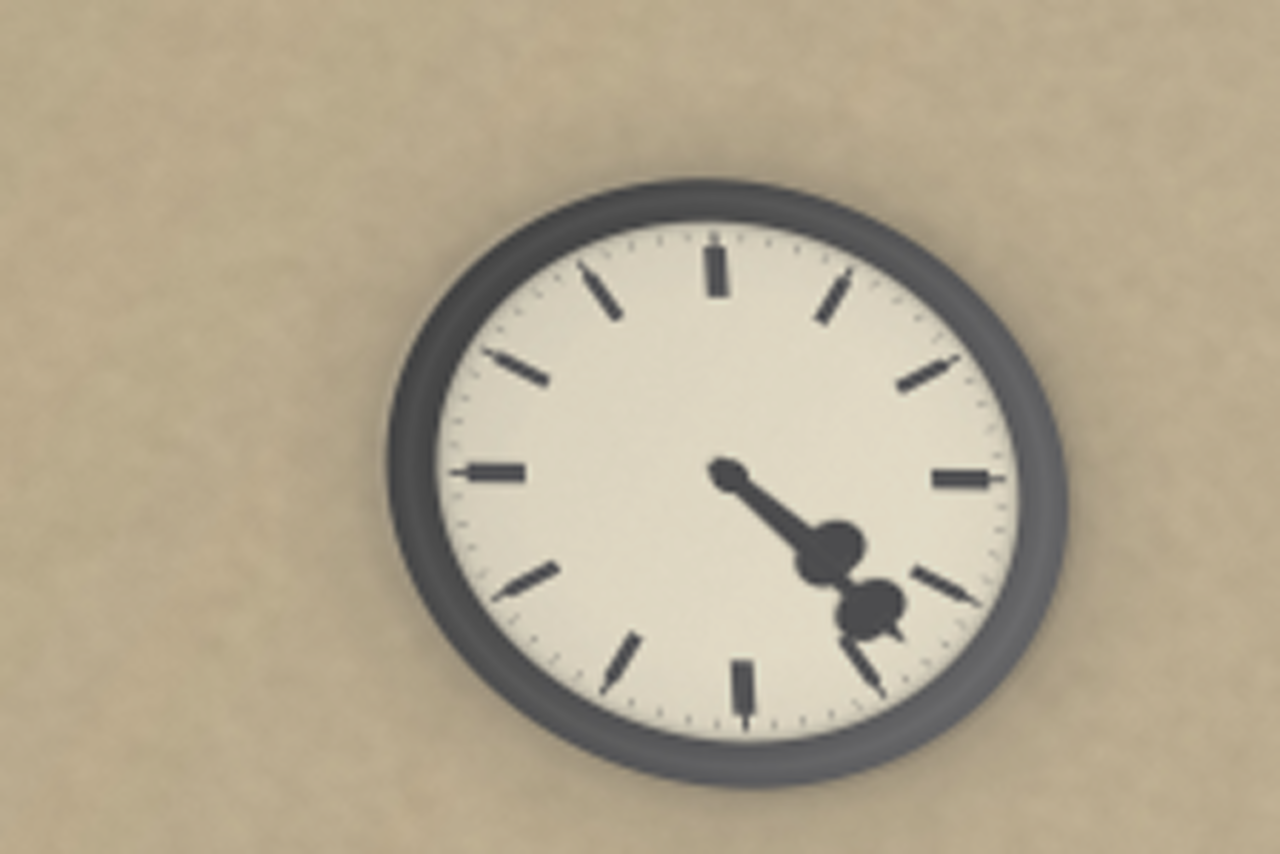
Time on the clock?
4:23
